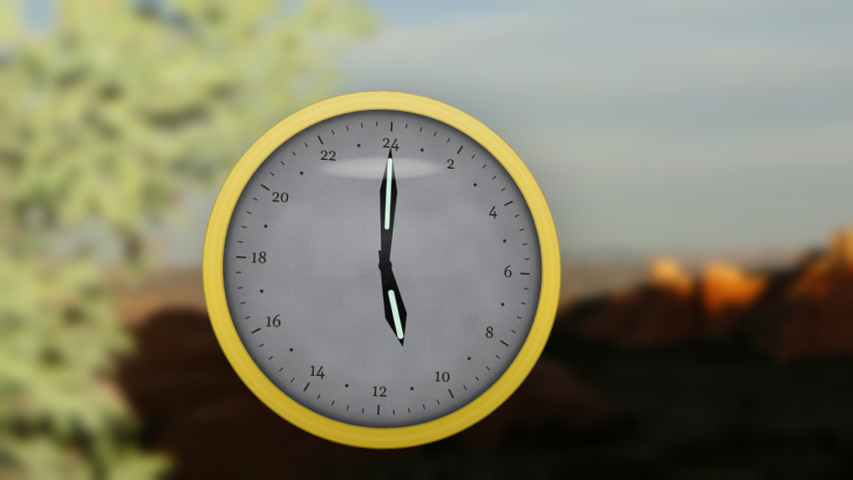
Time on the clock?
11:00
